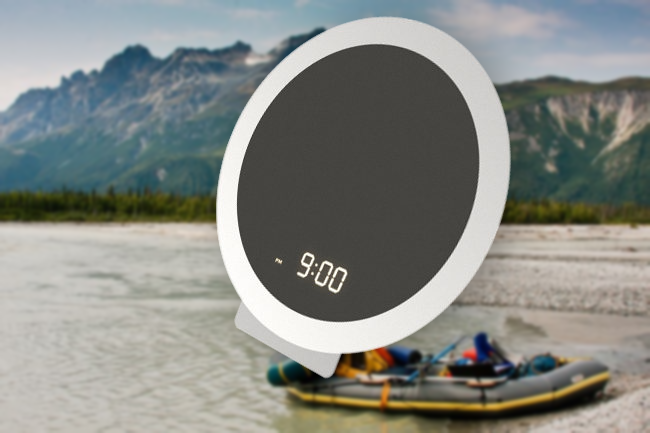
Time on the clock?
9:00
